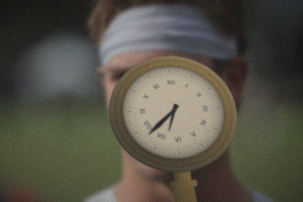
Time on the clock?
6:38
